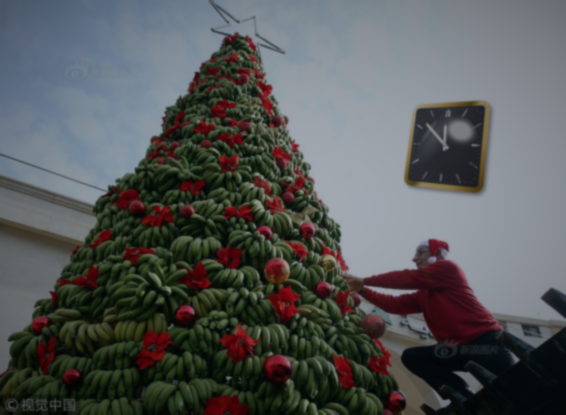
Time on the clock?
11:52
